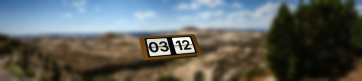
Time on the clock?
3:12
